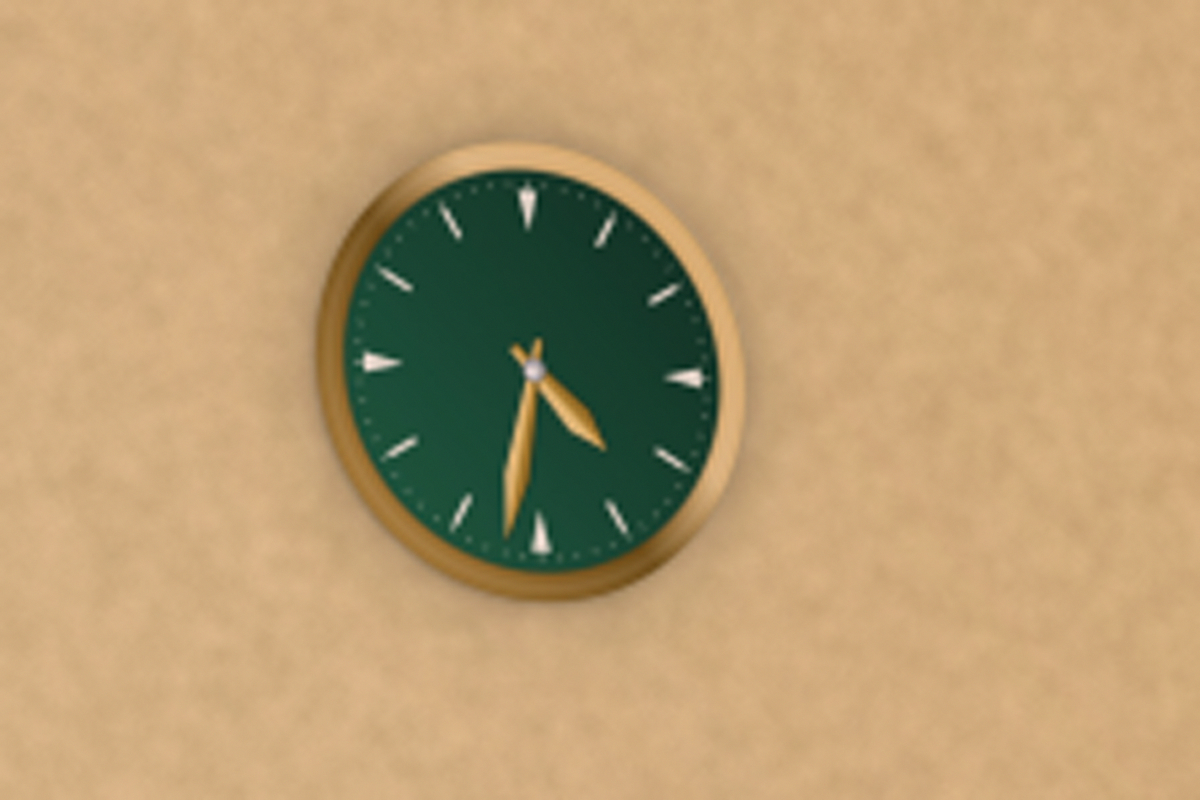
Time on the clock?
4:32
